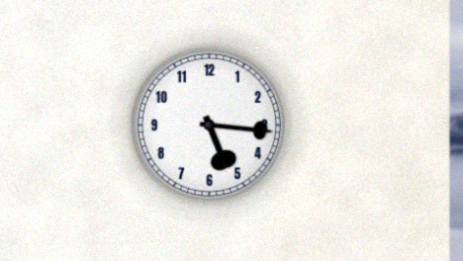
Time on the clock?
5:16
